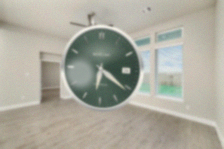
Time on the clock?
6:21
